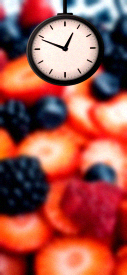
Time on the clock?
12:49
